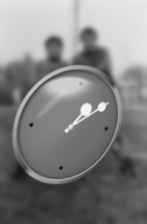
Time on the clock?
1:09
